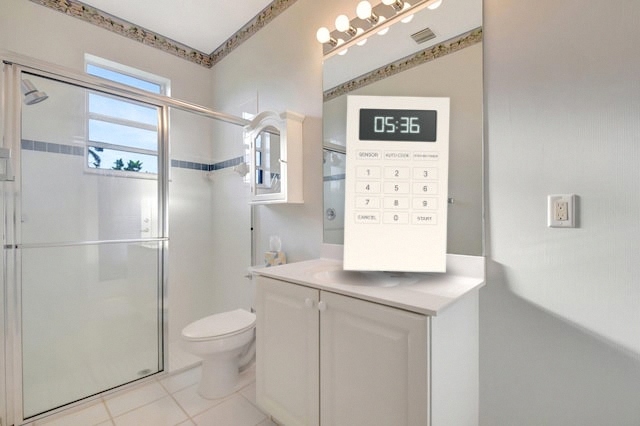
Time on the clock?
5:36
